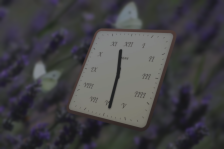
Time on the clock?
11:29
